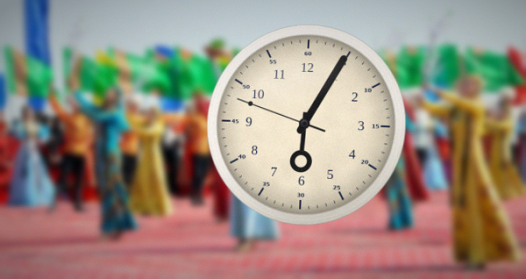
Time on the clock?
6:04:48
